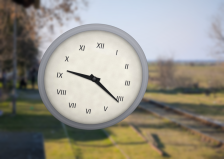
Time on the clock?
9:21
